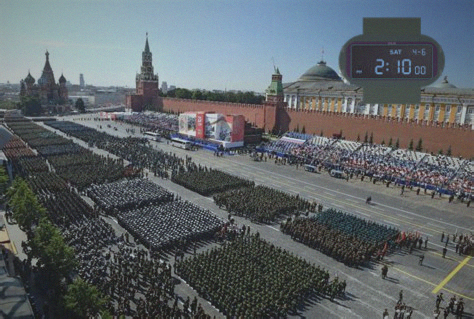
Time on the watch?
2:10
